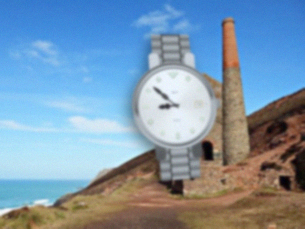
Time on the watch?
8:52
